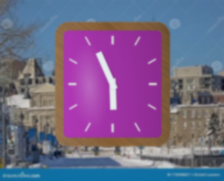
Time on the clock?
5:56
